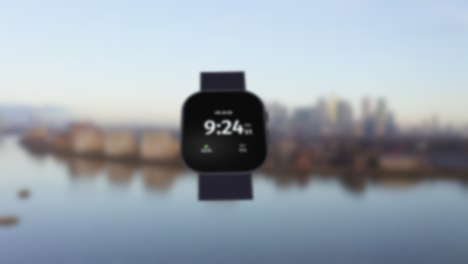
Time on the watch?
9:24
